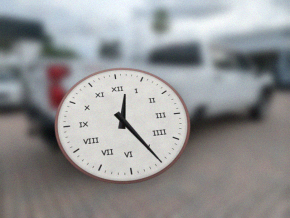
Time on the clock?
12:25
